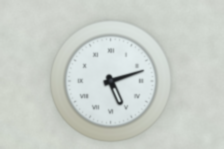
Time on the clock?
5:12
